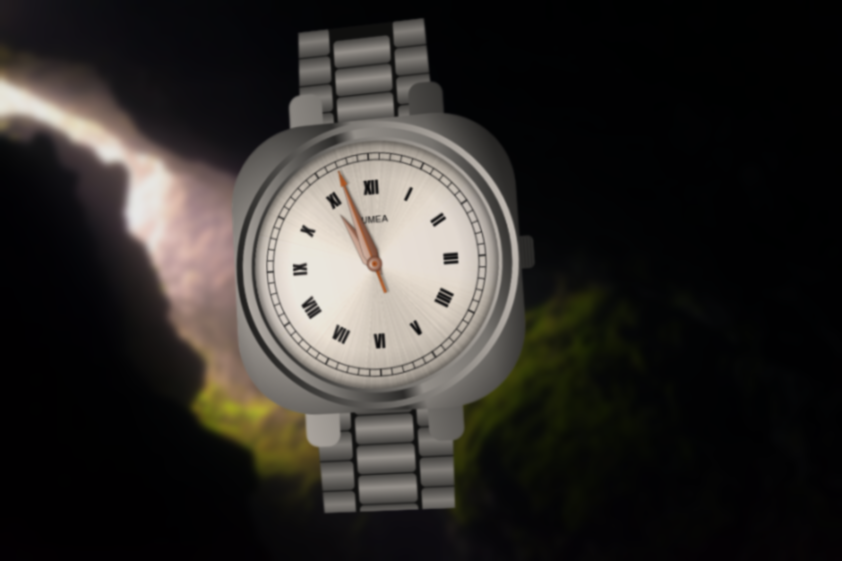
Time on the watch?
10:56:57
